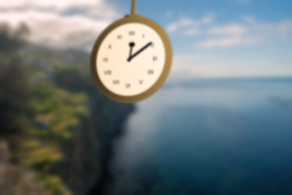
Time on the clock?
12:09
